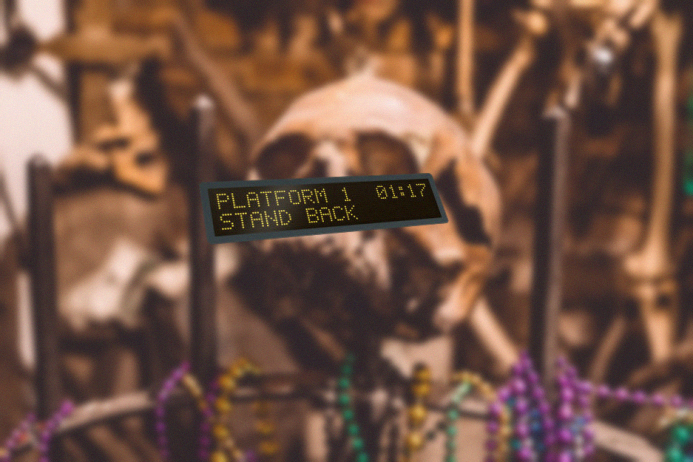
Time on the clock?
1:17
